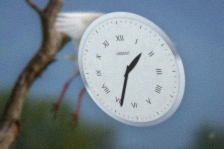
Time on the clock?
1:34
